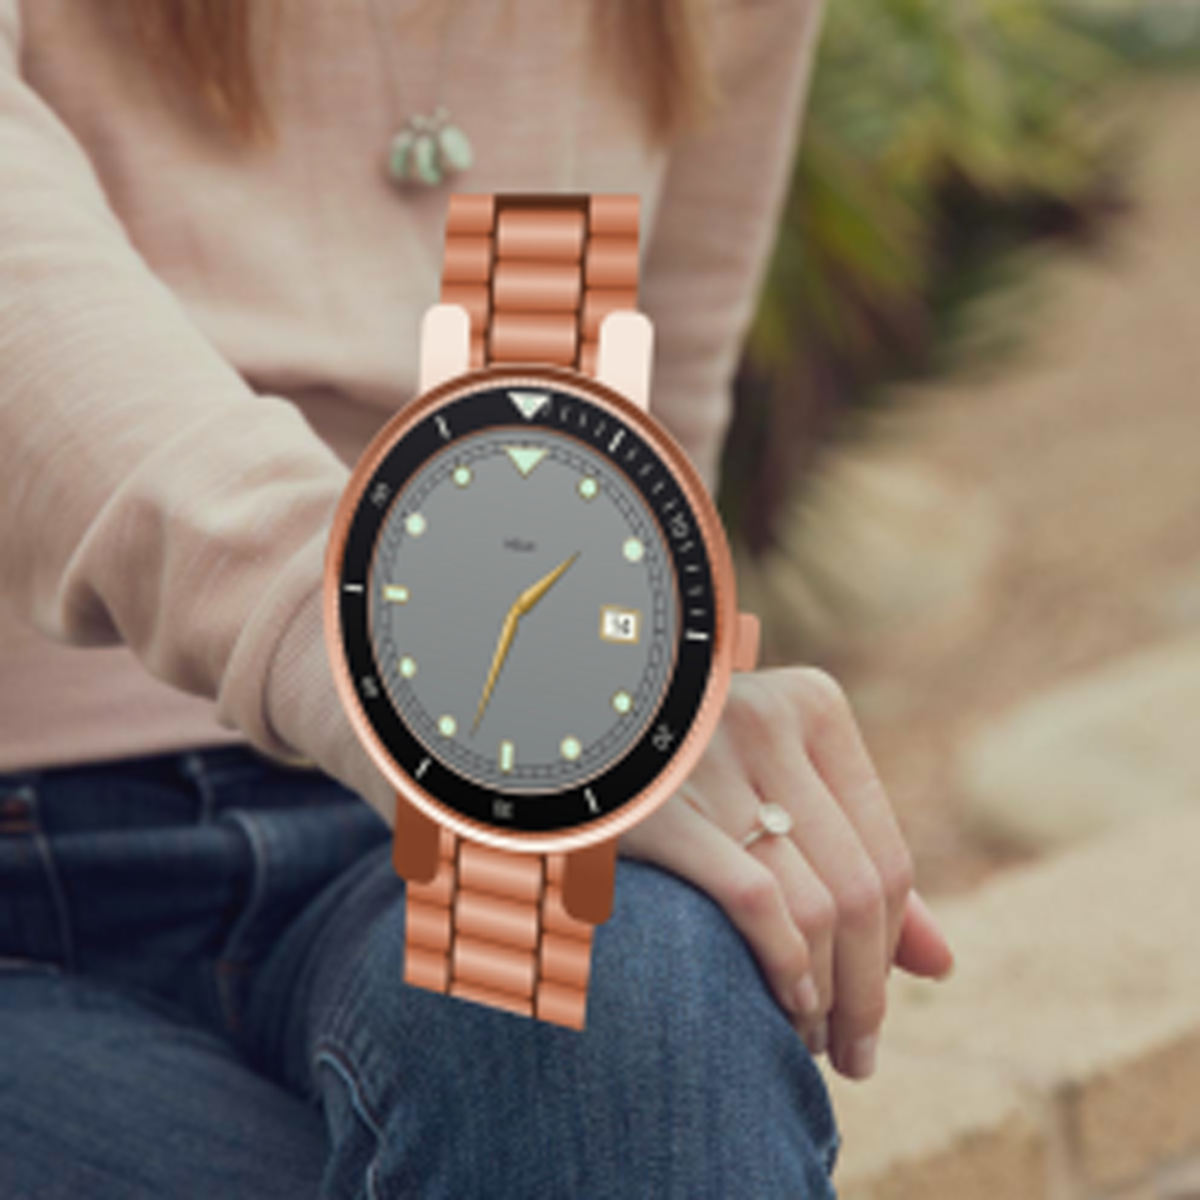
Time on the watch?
1:33
